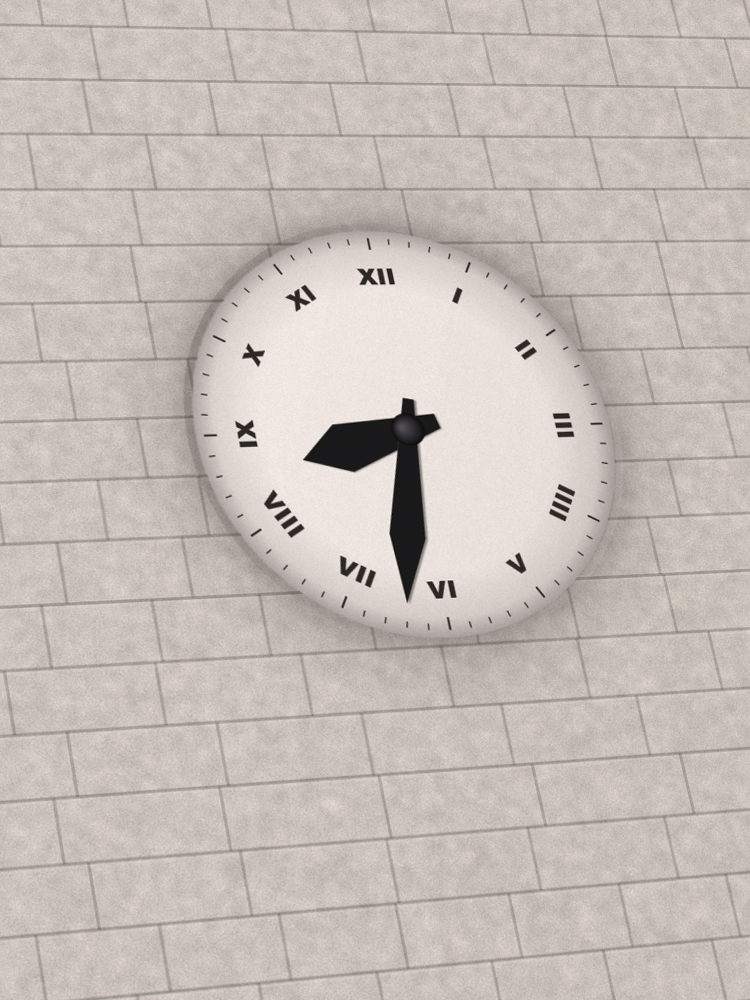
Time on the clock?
8:32
